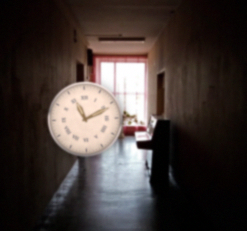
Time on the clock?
11:11
